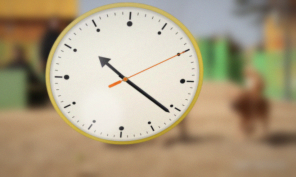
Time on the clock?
10:21:10
